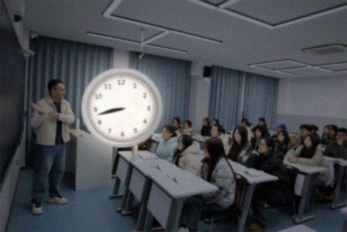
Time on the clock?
8:43
